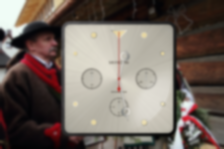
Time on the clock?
12:28
